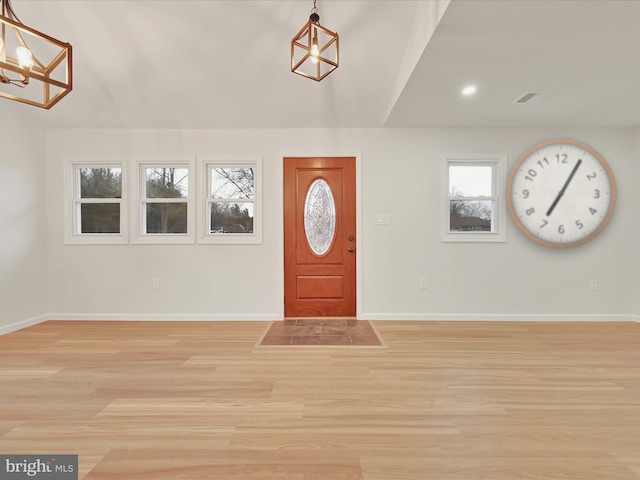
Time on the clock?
7:05
